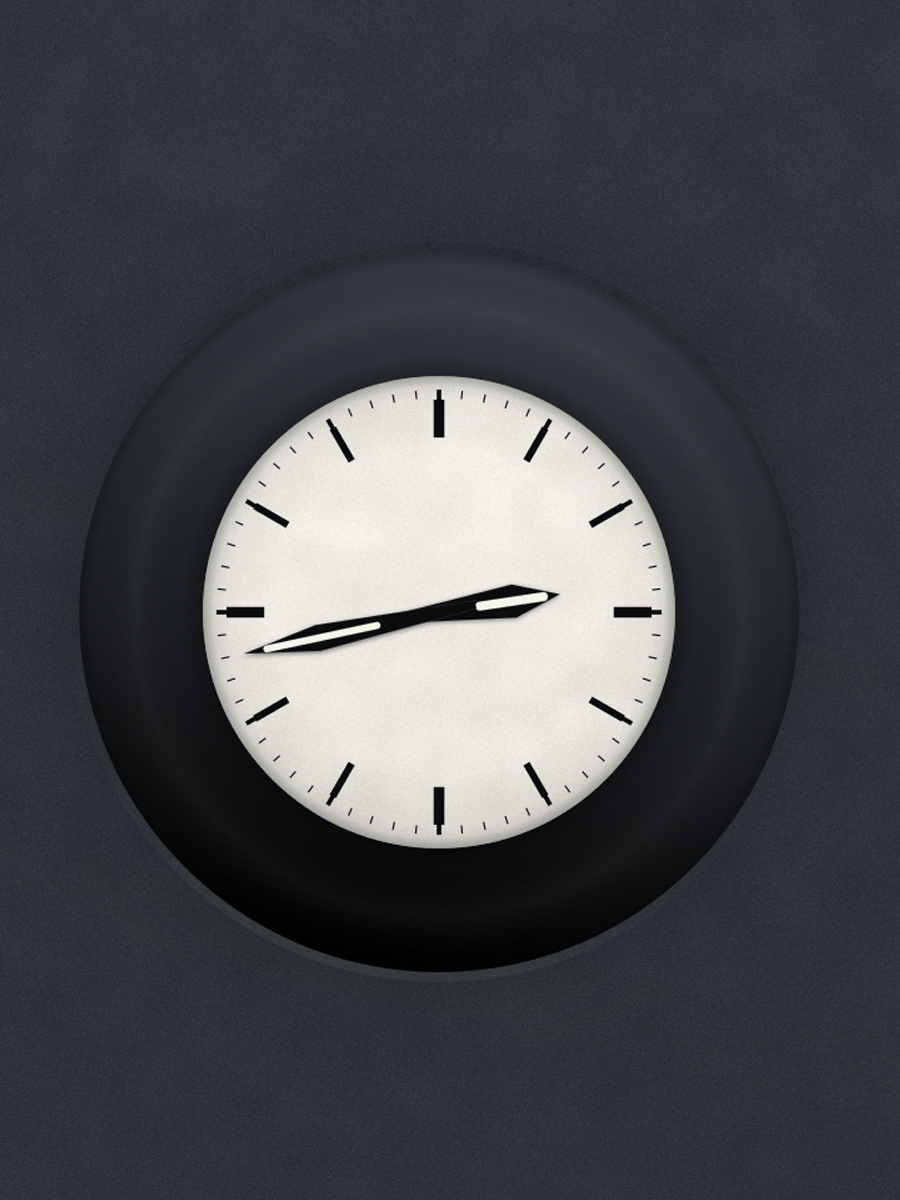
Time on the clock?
2:43
